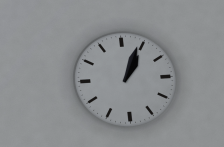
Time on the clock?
1:04
